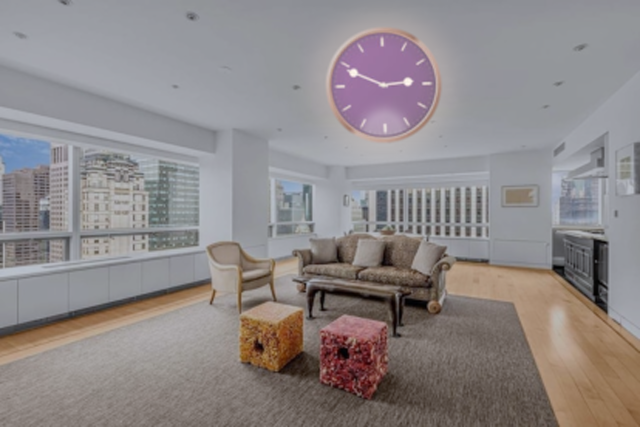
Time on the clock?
2:49
